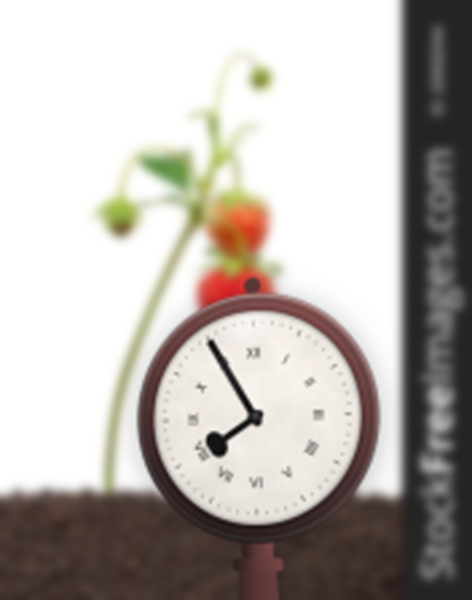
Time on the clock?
7:55
